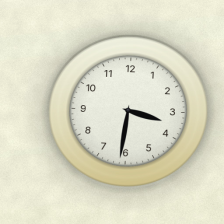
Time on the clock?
3:31
